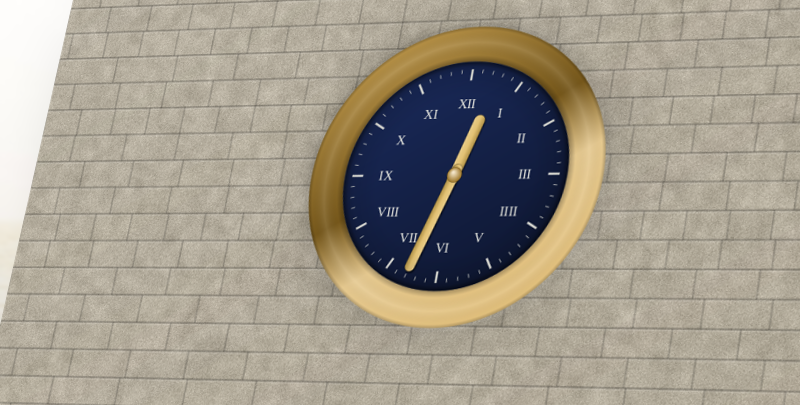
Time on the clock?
12:33
